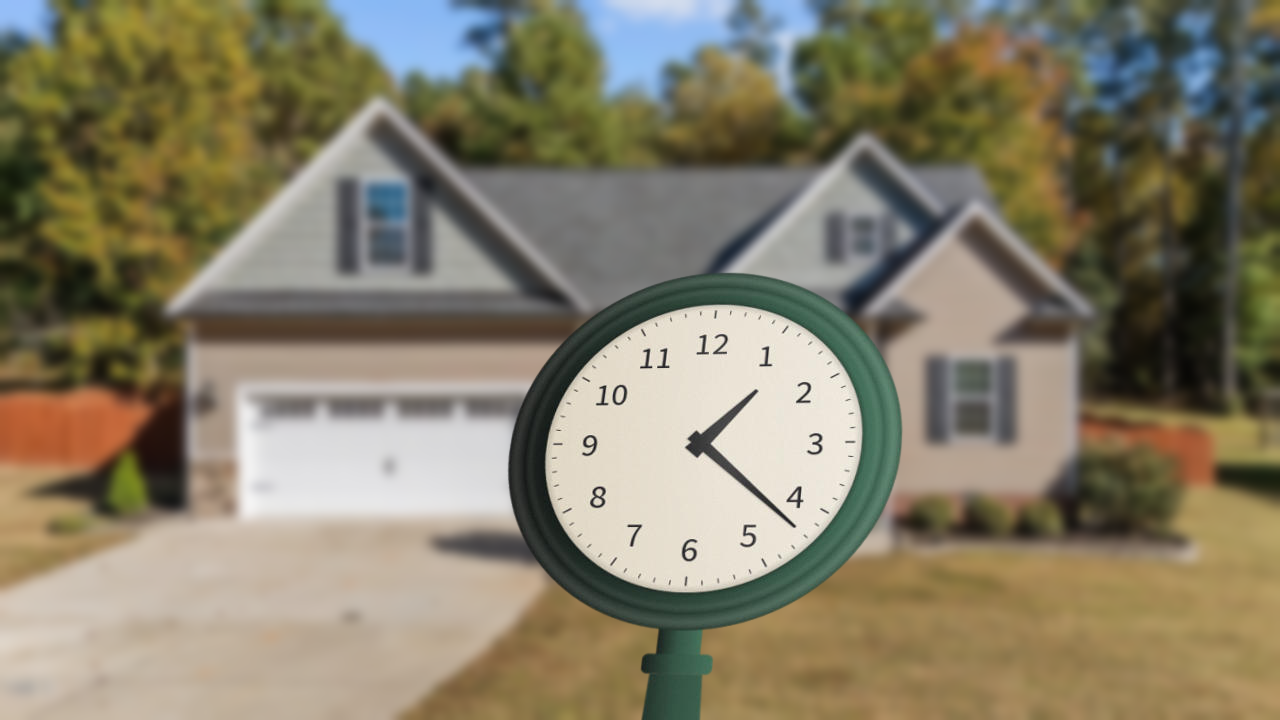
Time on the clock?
1:22
